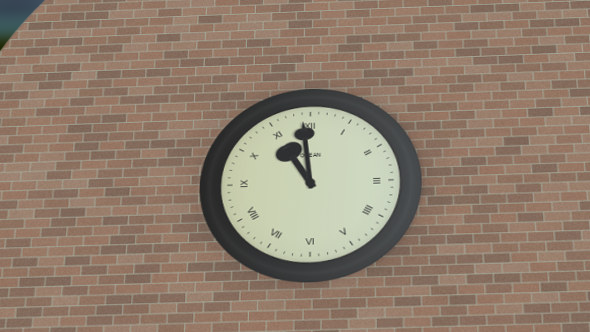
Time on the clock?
10:59
